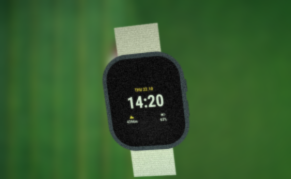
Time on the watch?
14:20
